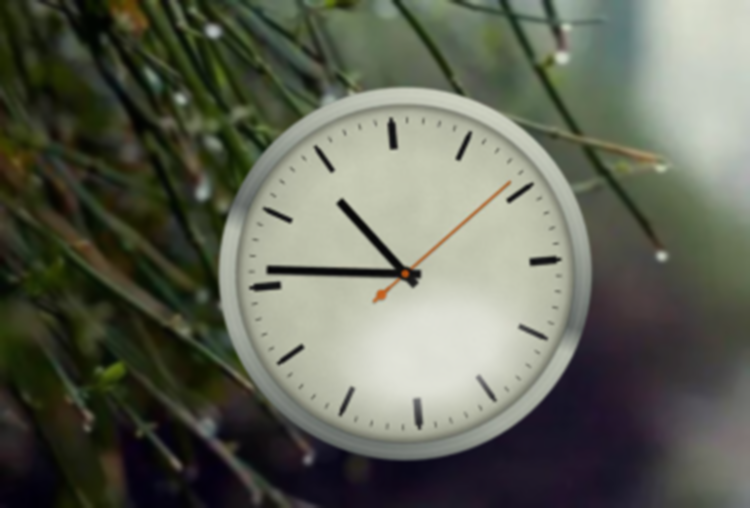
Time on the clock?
10:46:09
